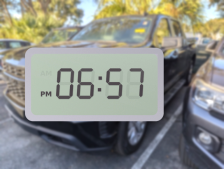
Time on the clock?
6:57
